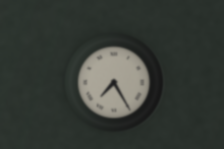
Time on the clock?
7:25
